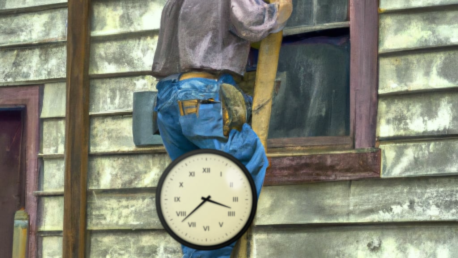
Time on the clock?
3:38
